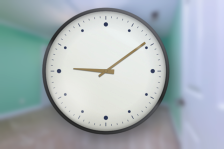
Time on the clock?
9:09
